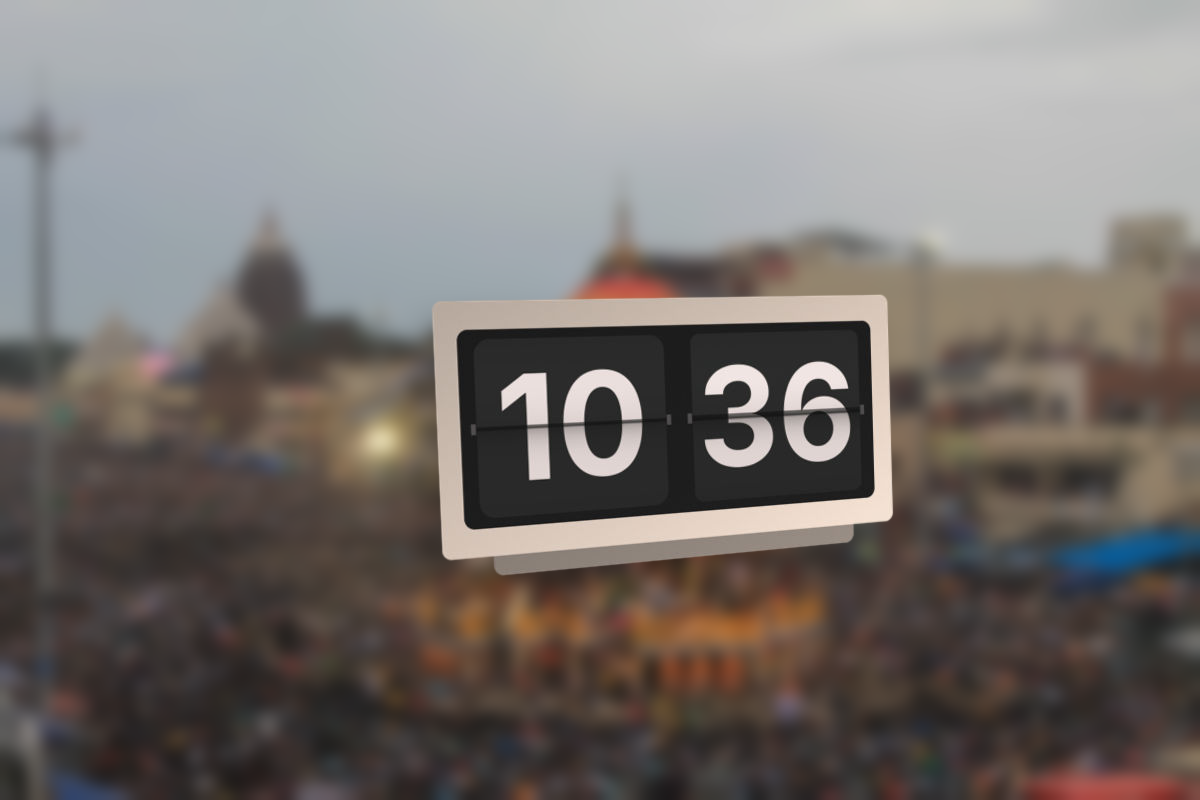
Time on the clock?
10:36
